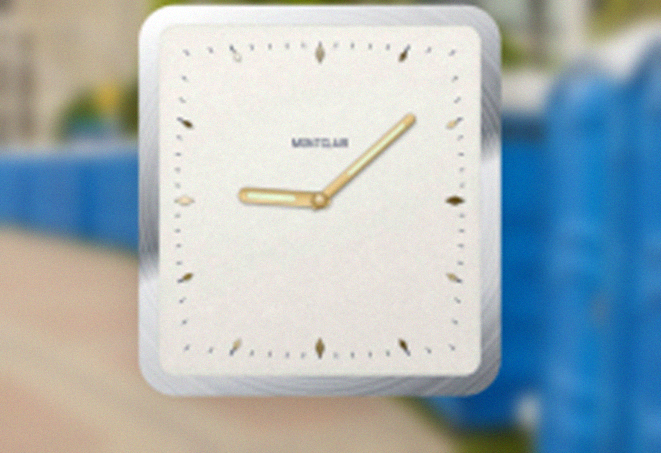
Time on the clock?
9:08
